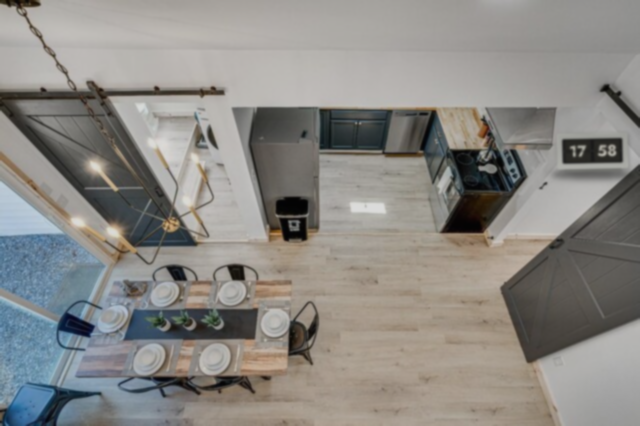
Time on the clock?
17:58
